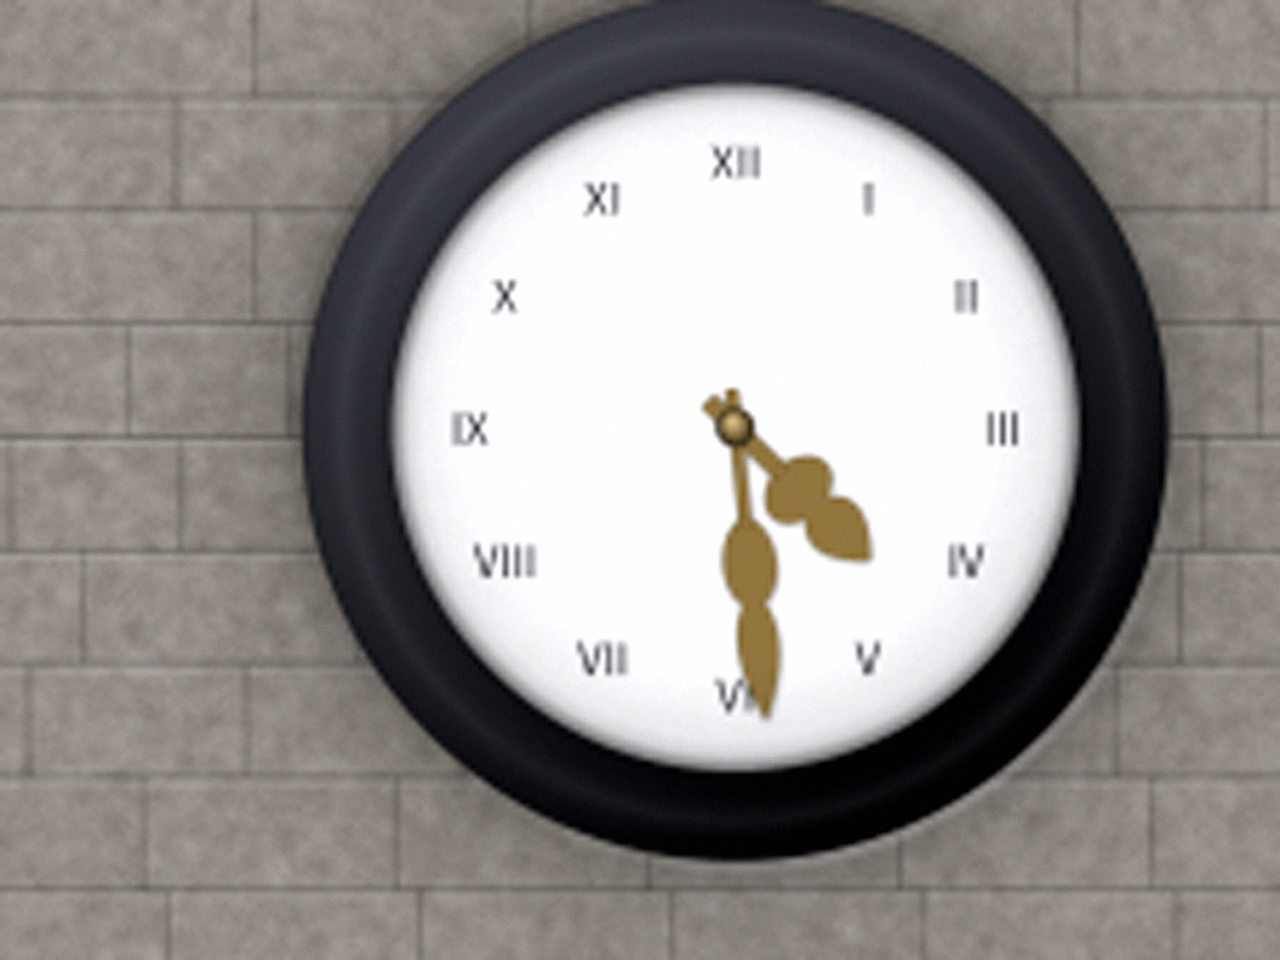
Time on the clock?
4:29
